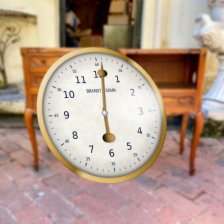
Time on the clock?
6:01
